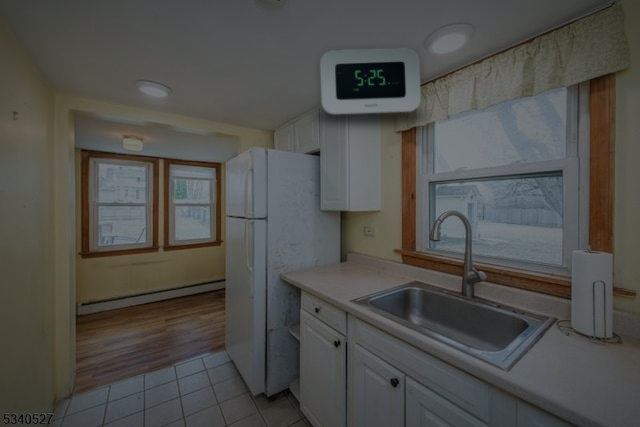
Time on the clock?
5:25
